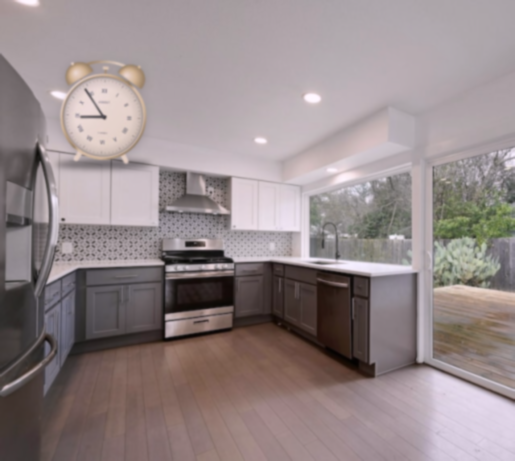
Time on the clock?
8:54
